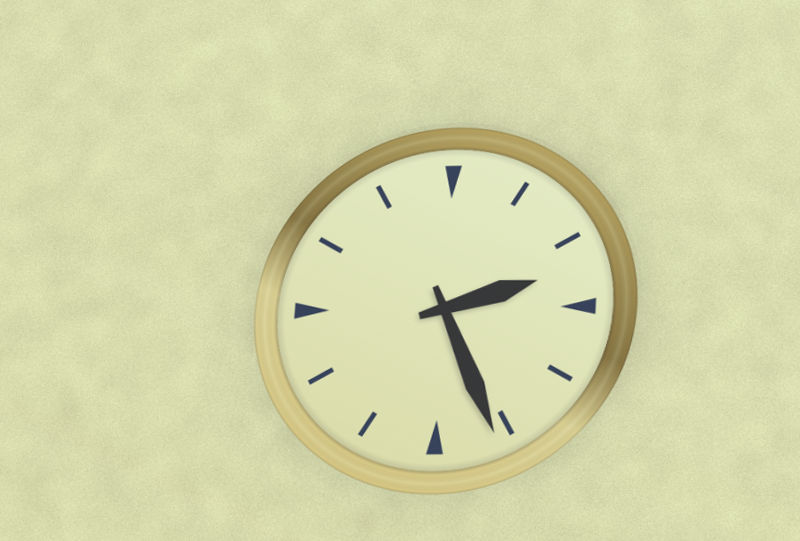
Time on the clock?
2:26
